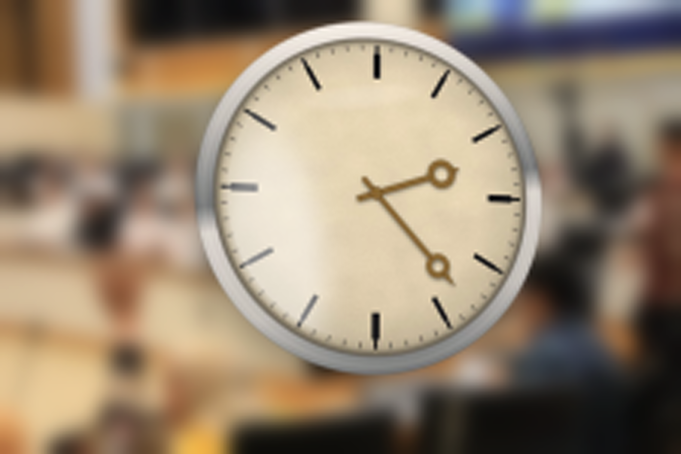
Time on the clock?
2:23
